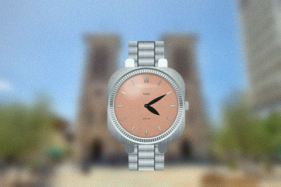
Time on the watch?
4:10
